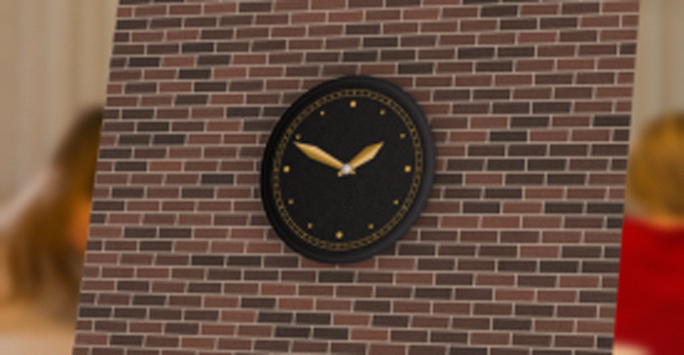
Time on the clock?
1:49
